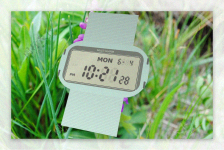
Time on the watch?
10:21:28
